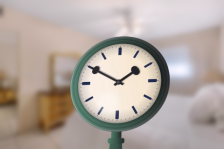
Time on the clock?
1:50
